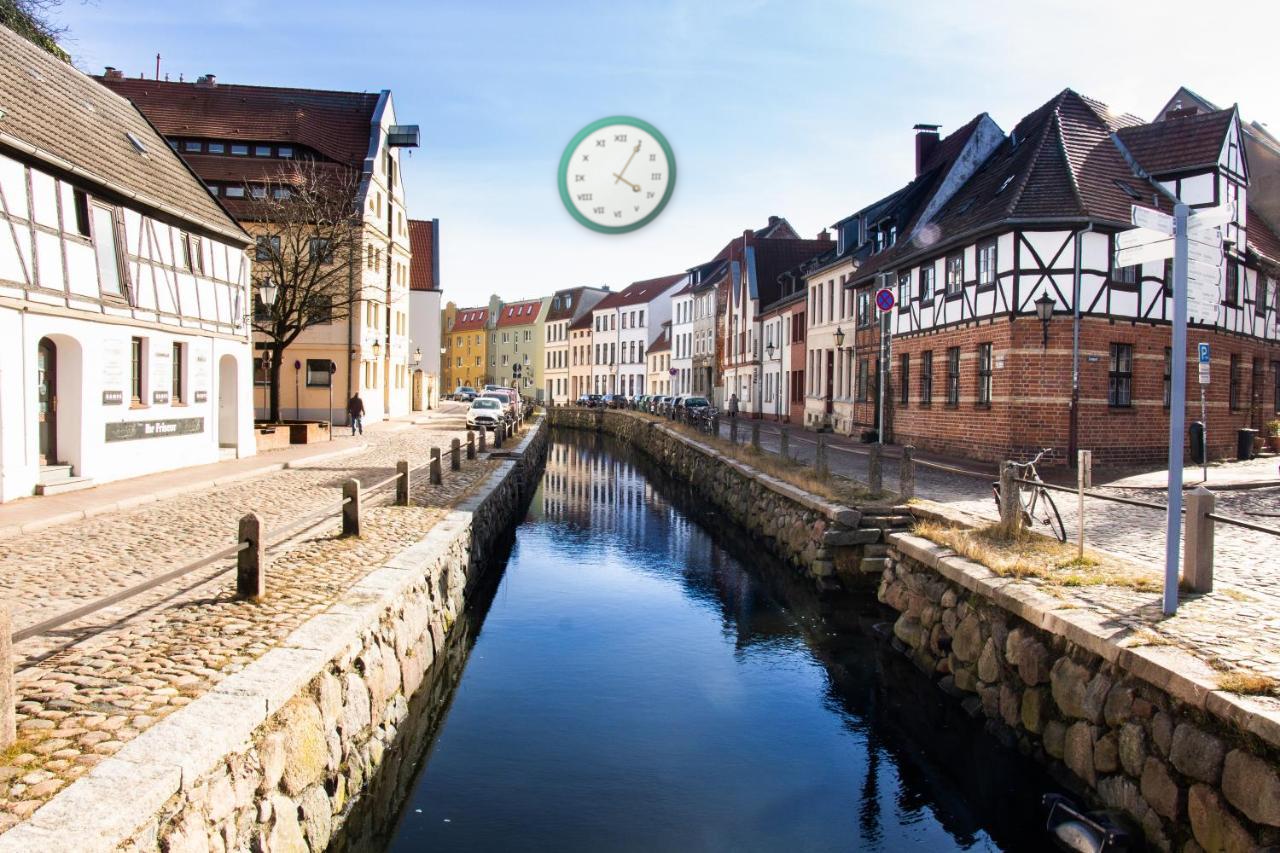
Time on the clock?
4:05
